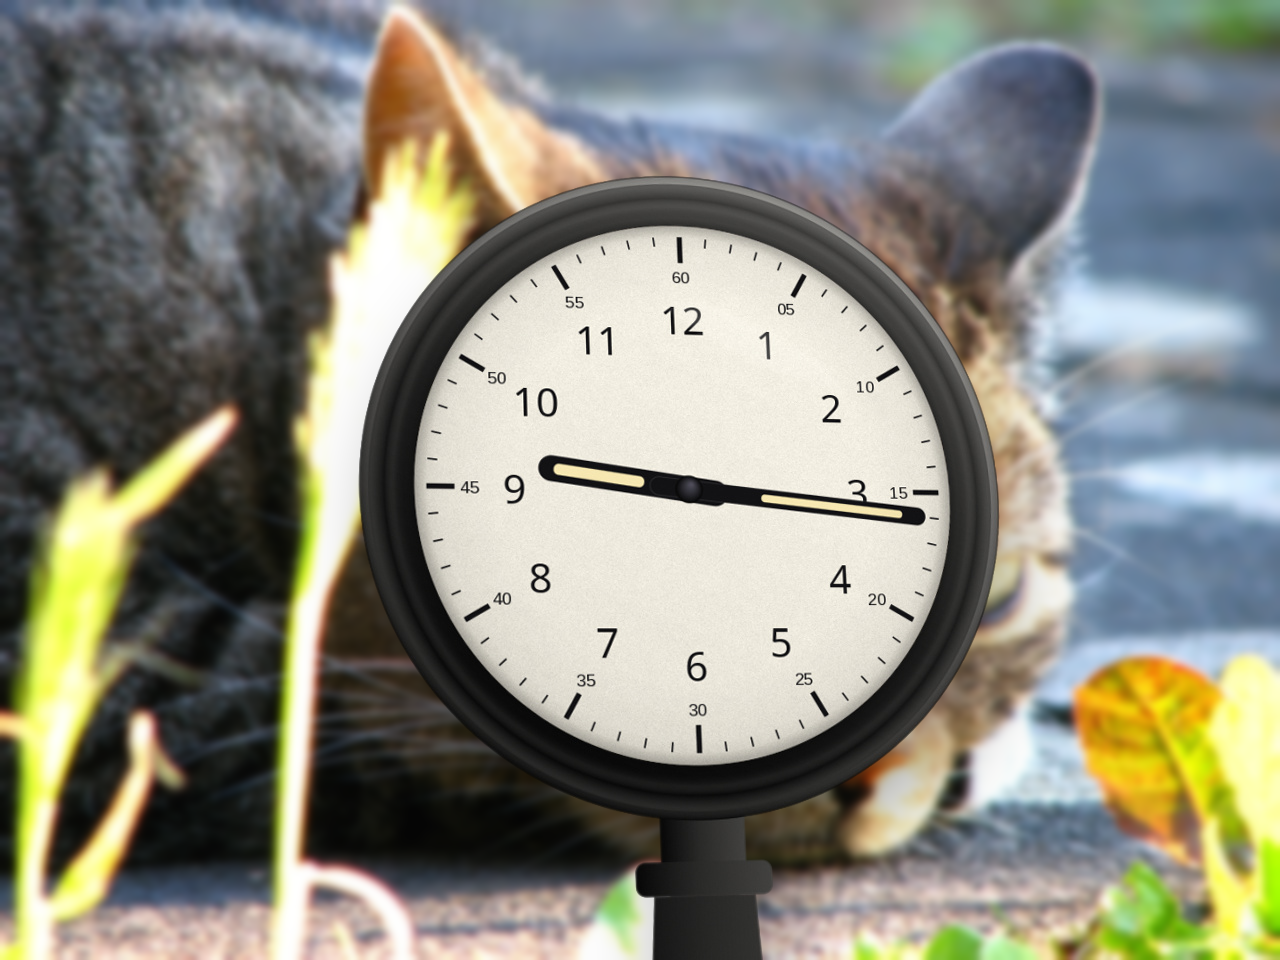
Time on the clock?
9:16
